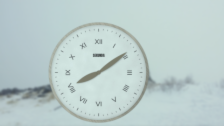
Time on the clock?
8:09
